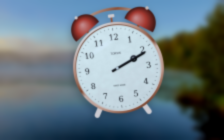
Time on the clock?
2:11
